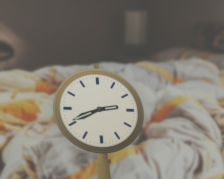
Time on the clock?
2:41
